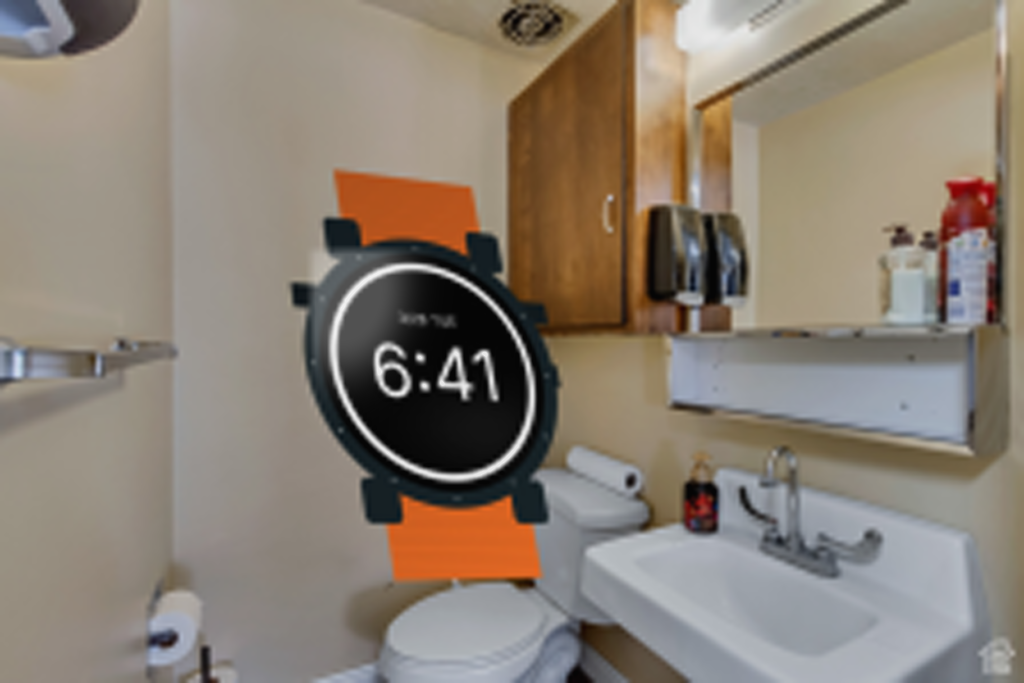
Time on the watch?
6:41
